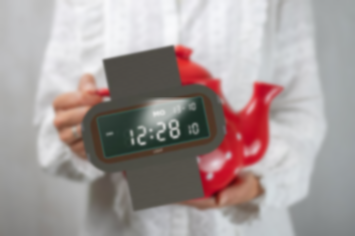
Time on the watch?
12:28
